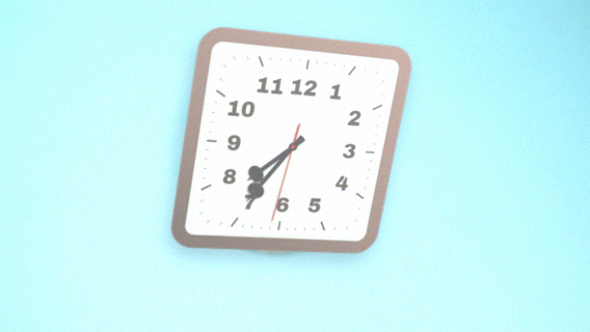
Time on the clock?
7:35:31
